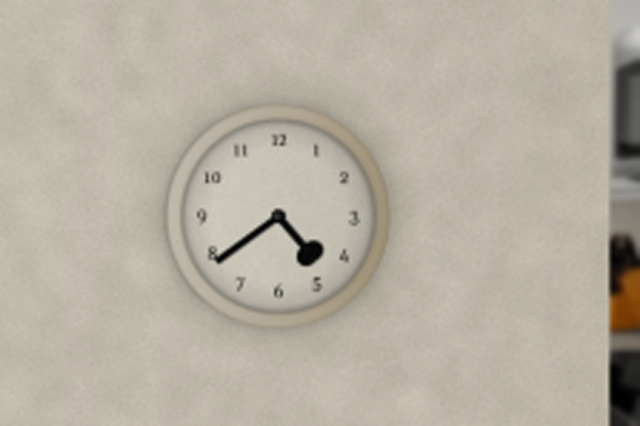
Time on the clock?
4:39
